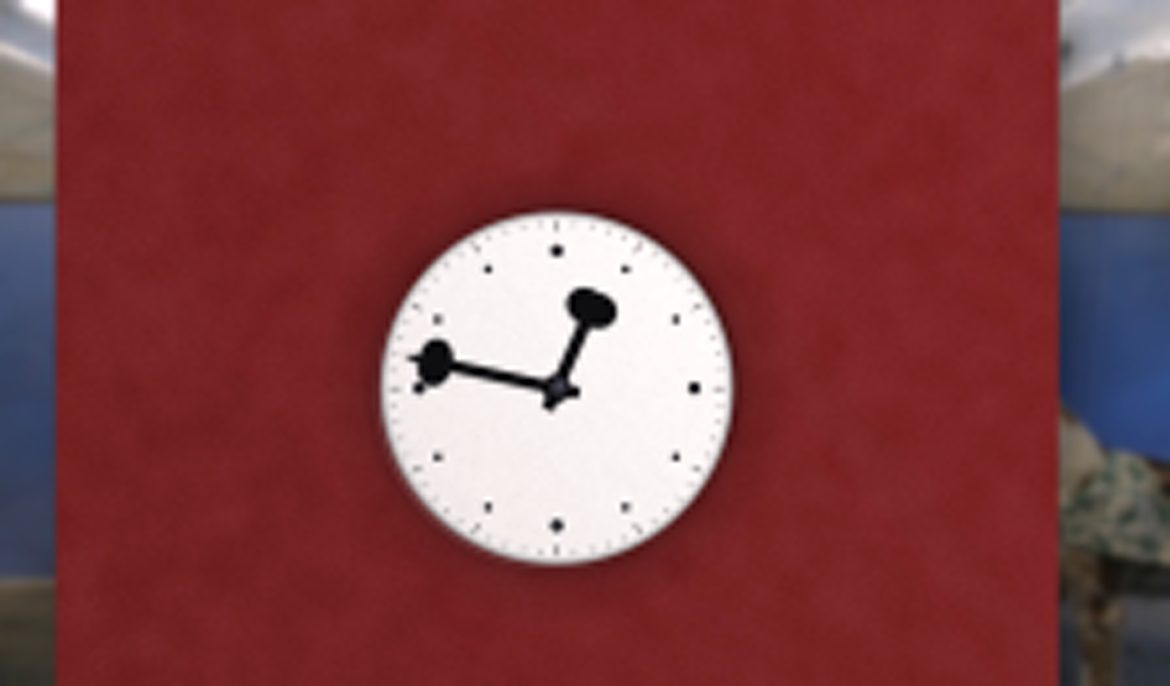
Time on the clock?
12:47
